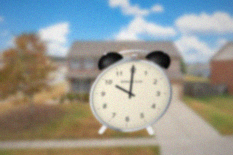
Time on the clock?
10:00
